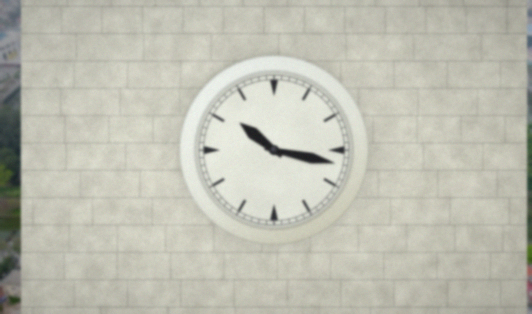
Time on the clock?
10:17
